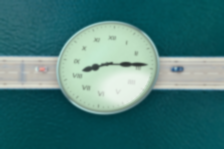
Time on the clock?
8:14
